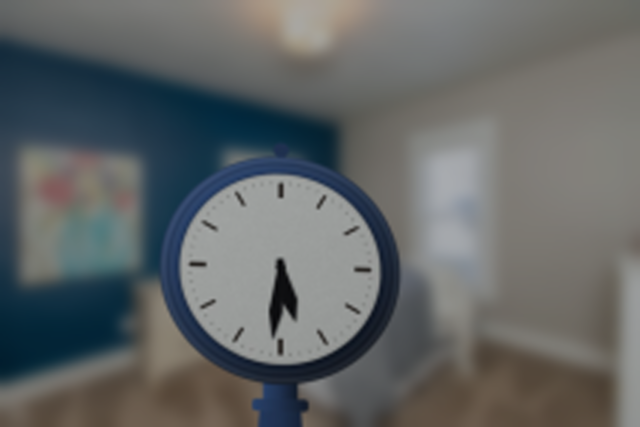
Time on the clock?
5:31
